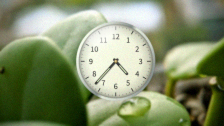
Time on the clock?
4:37
